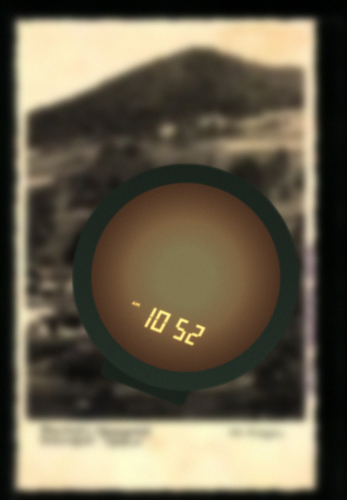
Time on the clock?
10:52
